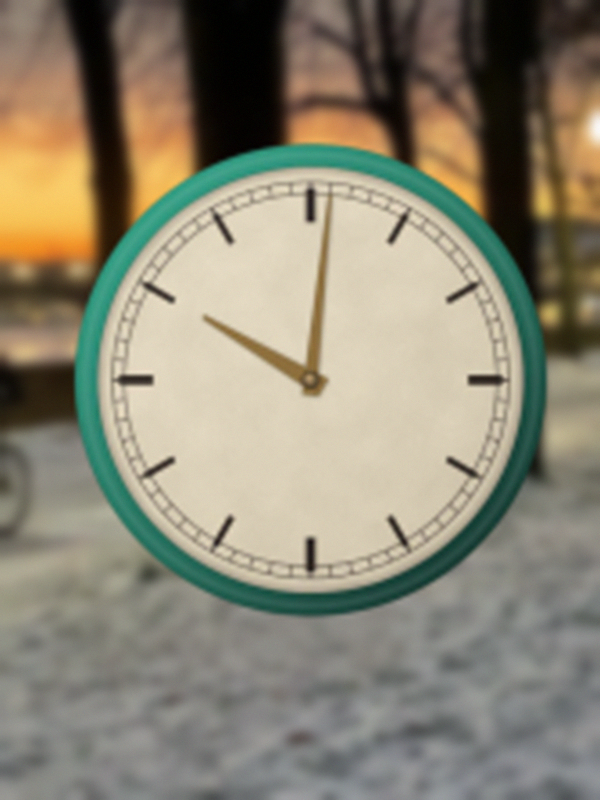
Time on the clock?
10:01
